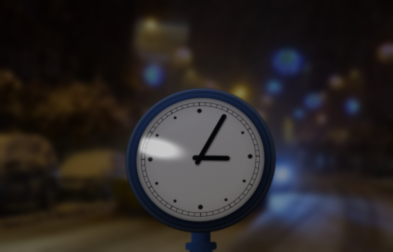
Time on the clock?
3:05
